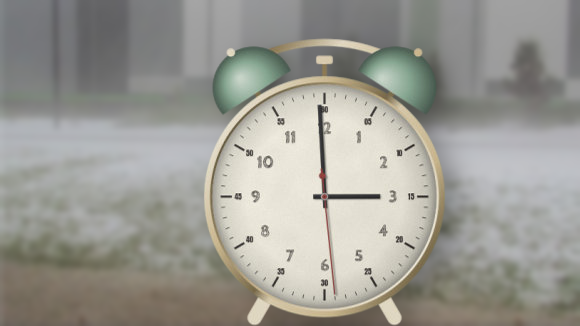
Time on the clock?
2:59:29
